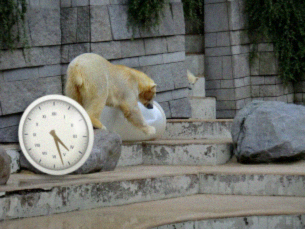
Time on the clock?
4:27
